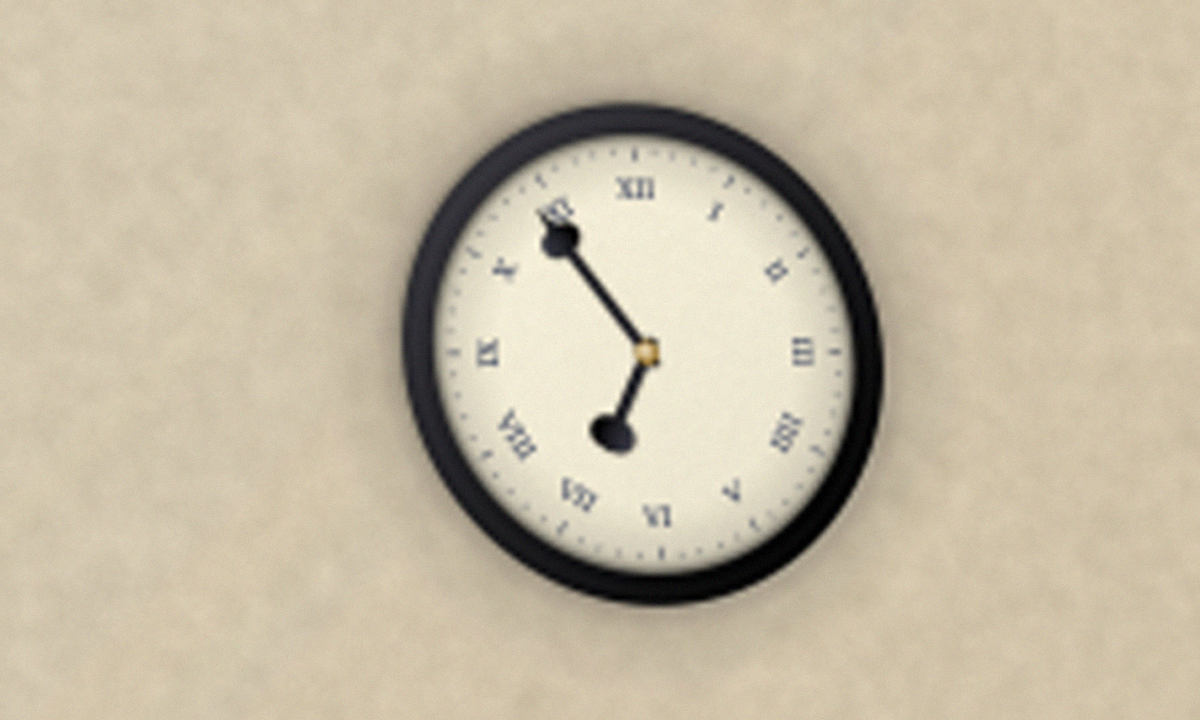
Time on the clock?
6:54
